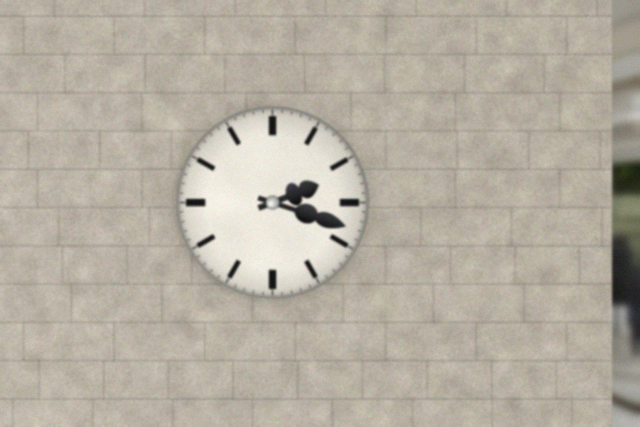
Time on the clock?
2:18
